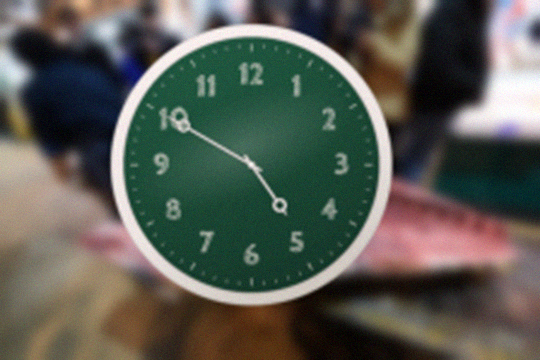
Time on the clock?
4:50
